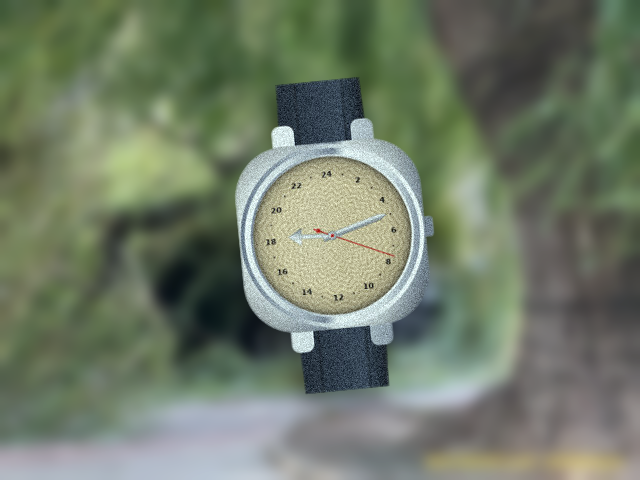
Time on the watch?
18:12:19
